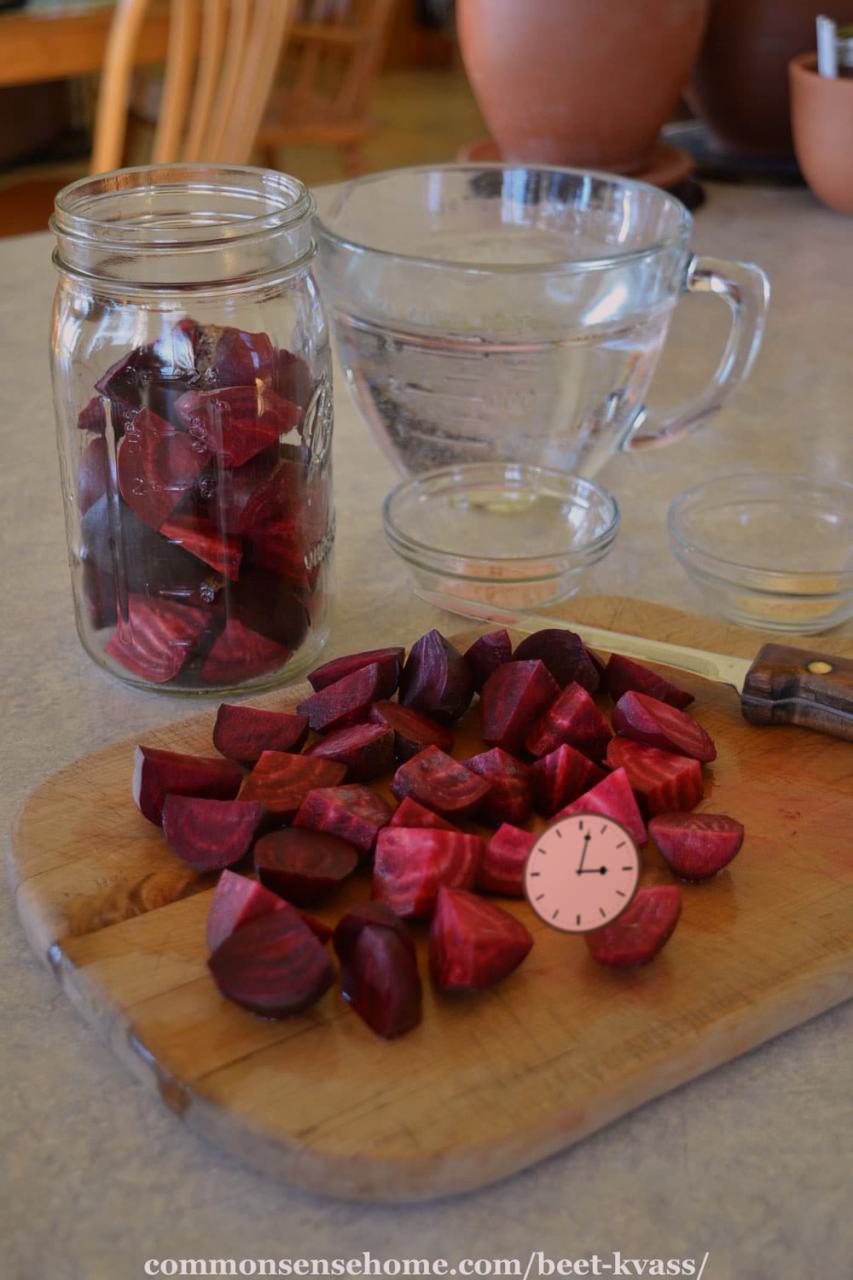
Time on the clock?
3:02
